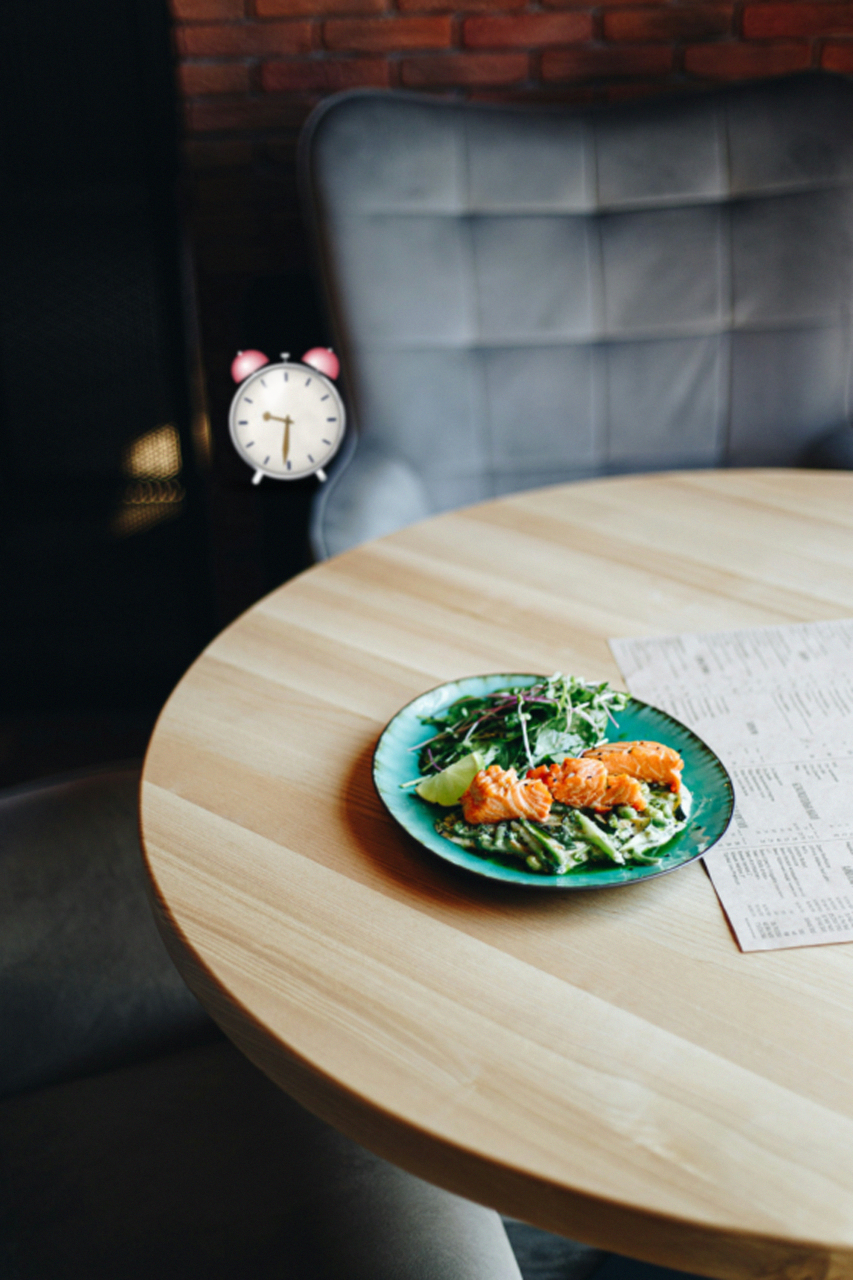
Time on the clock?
9:31
